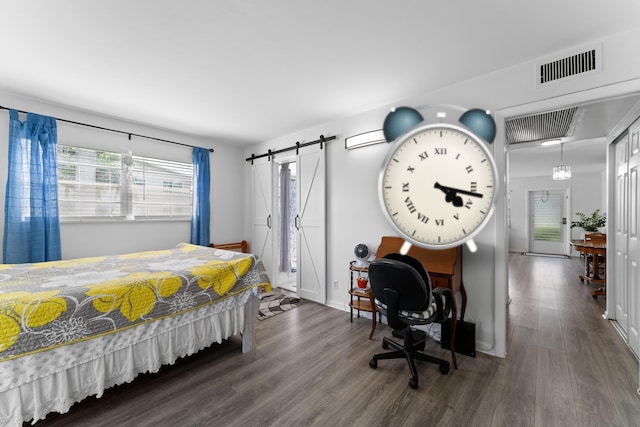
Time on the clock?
4:17
